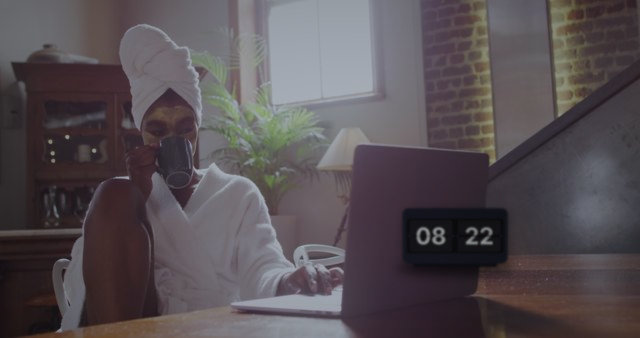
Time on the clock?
8:22
